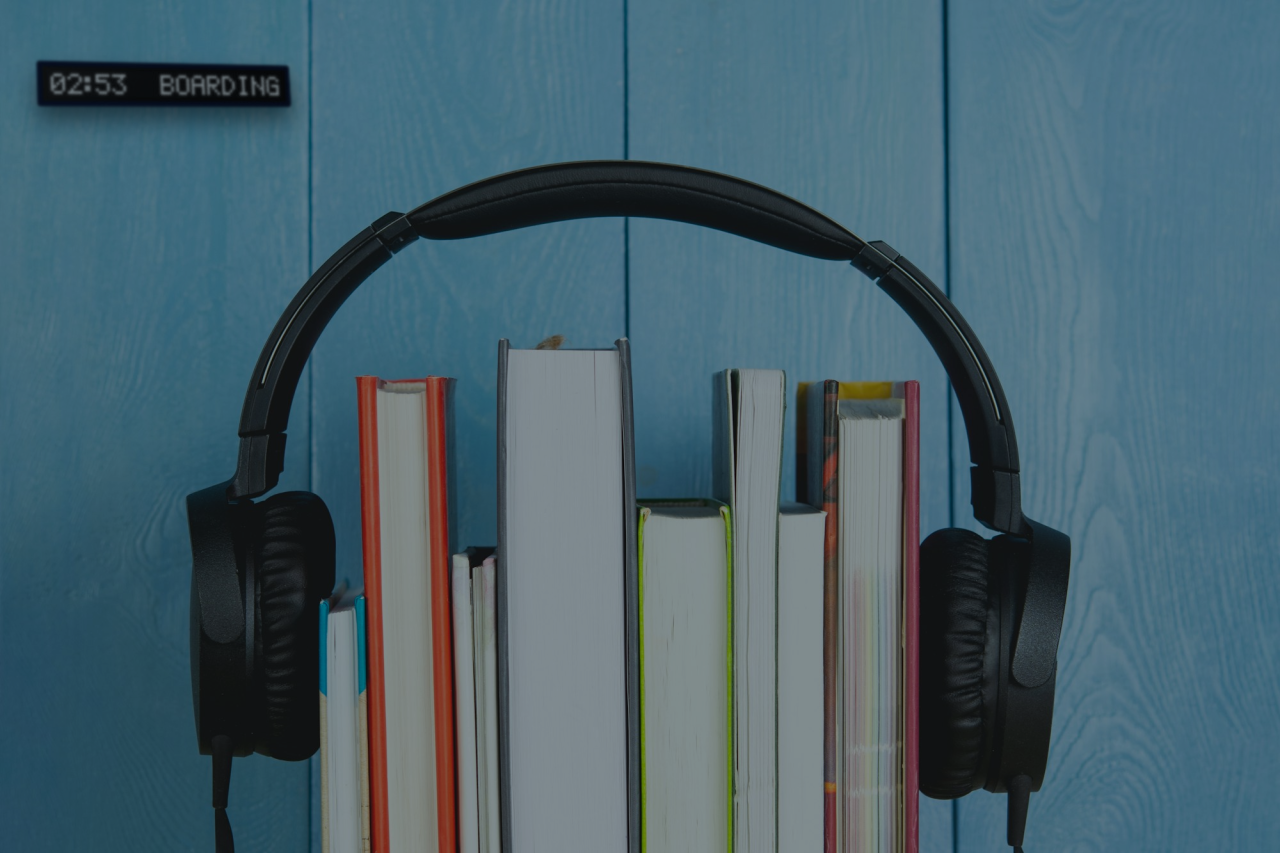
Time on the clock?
2:53
